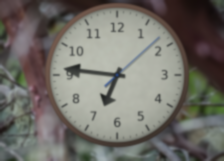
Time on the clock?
6:46:08
